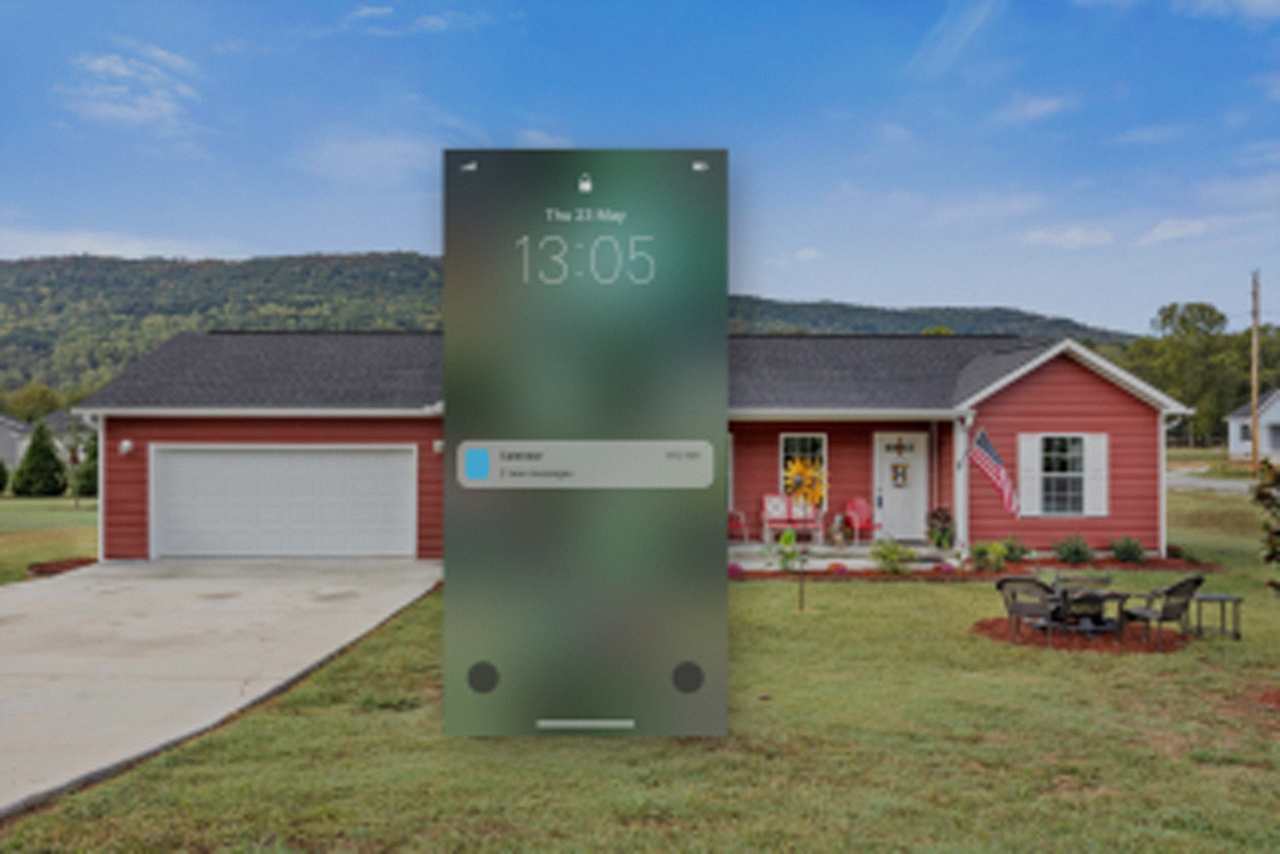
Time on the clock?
13:05
